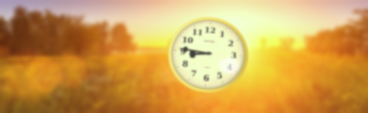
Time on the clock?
8:46
